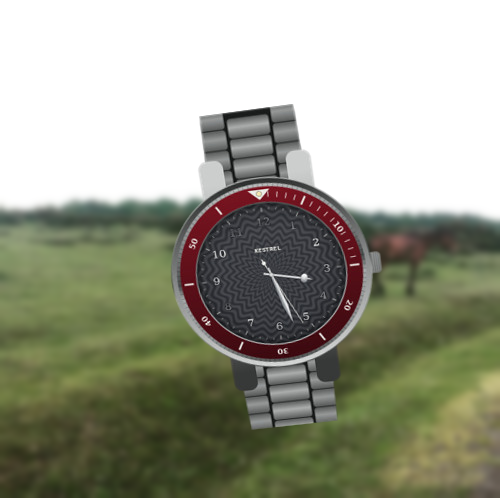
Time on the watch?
3:27:26
